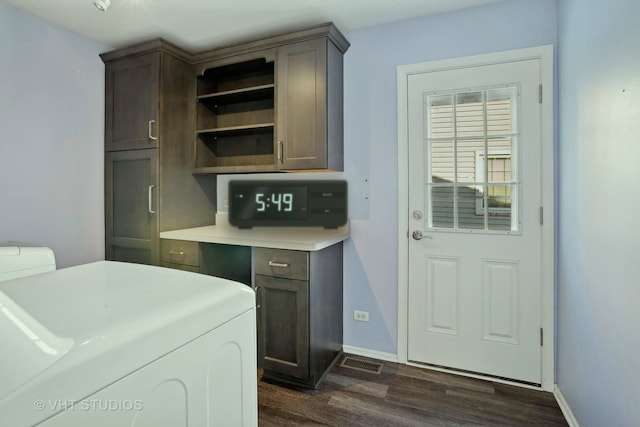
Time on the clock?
5:49
